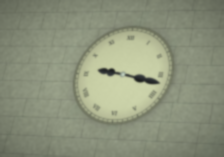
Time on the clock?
9:17
